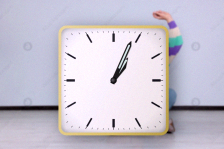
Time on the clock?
1:04
